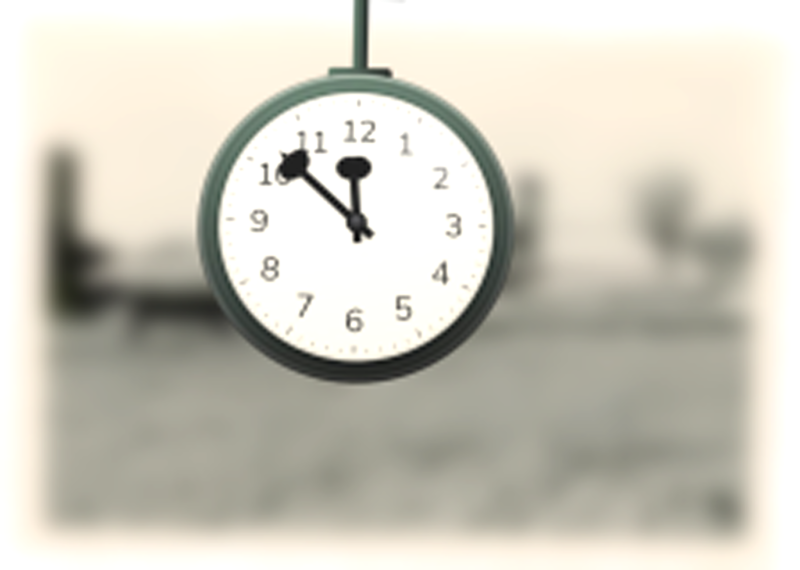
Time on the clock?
11:52
